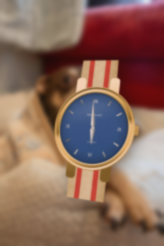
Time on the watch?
5:59
